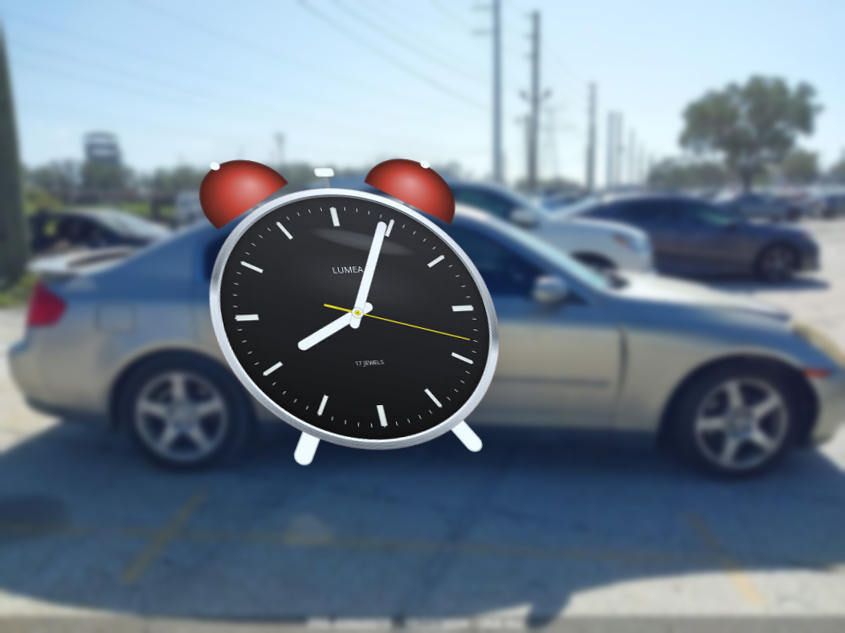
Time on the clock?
8:04:18
